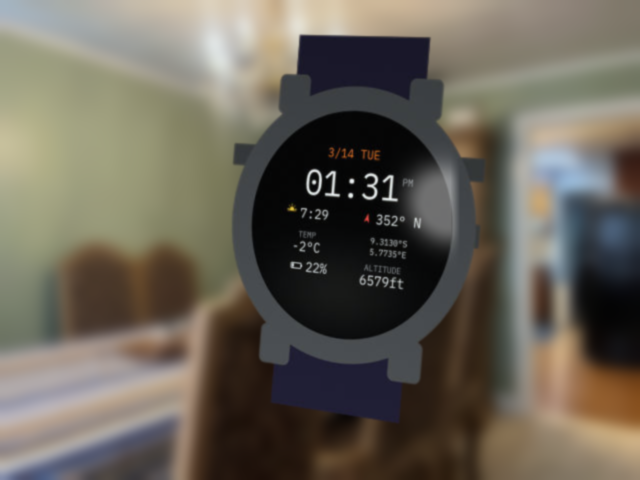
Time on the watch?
1:31
